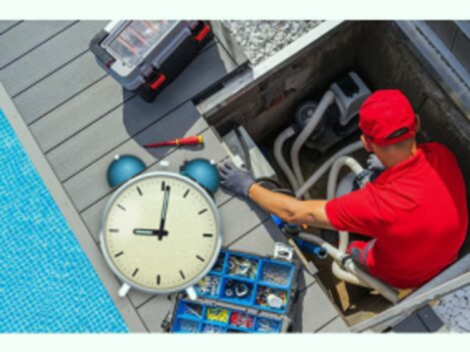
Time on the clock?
9:01
